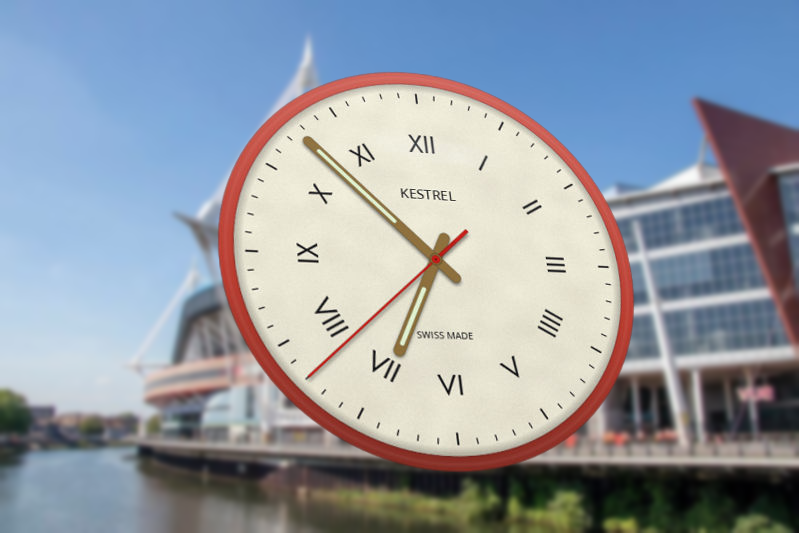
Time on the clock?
6:52:38
